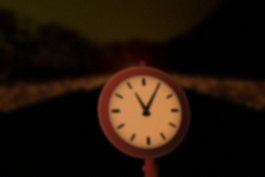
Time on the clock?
11:05
